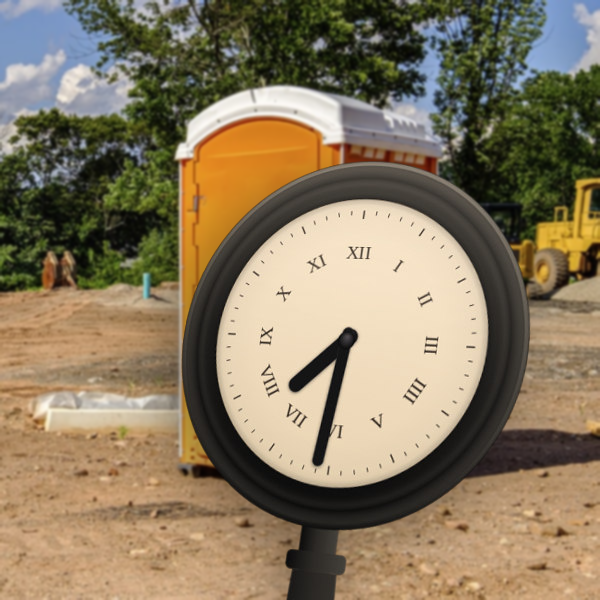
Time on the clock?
7:31
